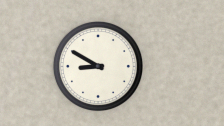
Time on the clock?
8:50
